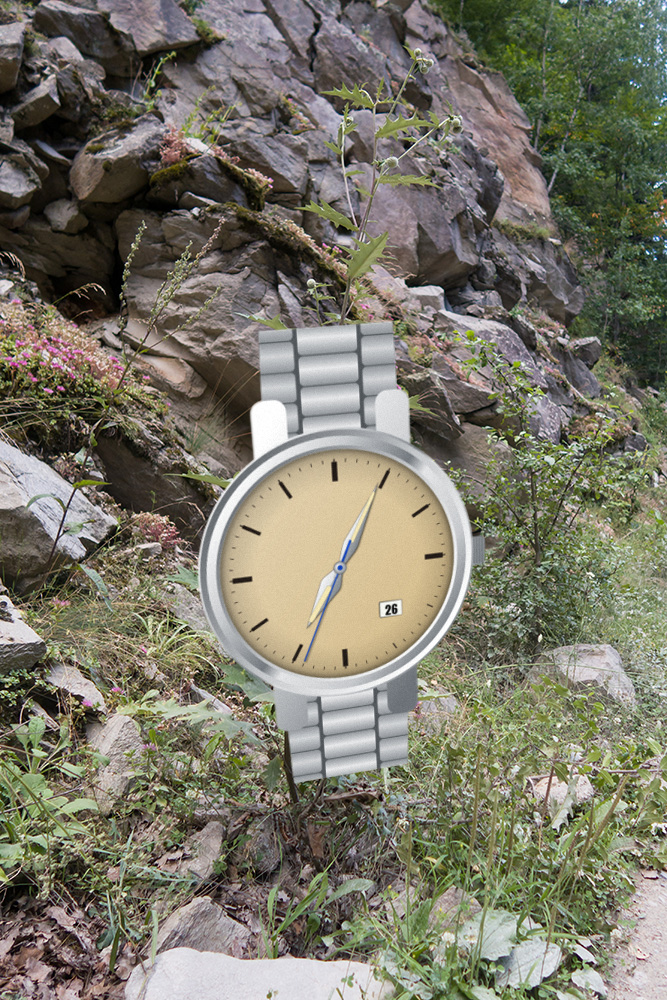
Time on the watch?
7:04:34
